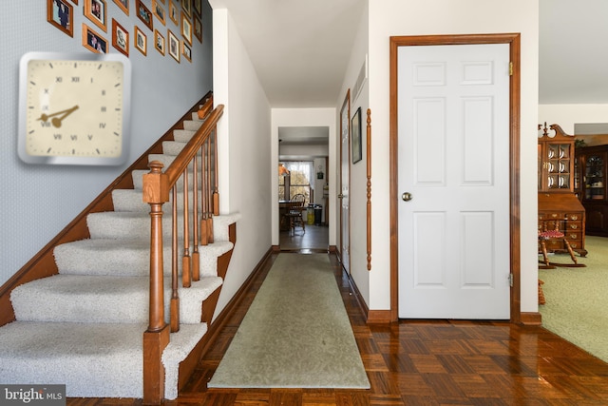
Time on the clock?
7:42
